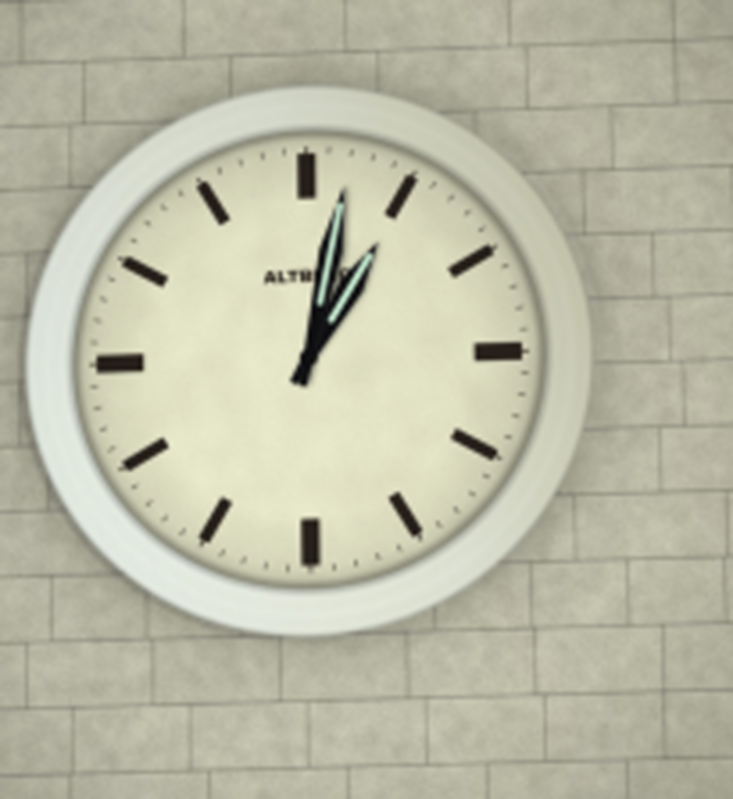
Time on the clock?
1:02
